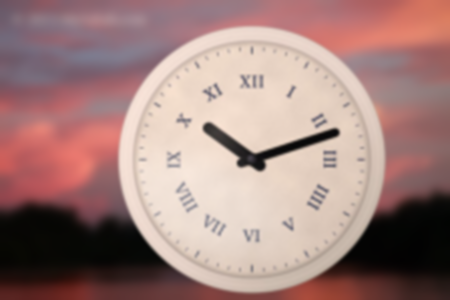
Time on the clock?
10:12
